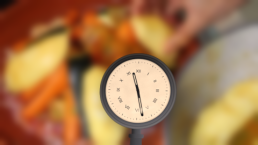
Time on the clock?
11:28
